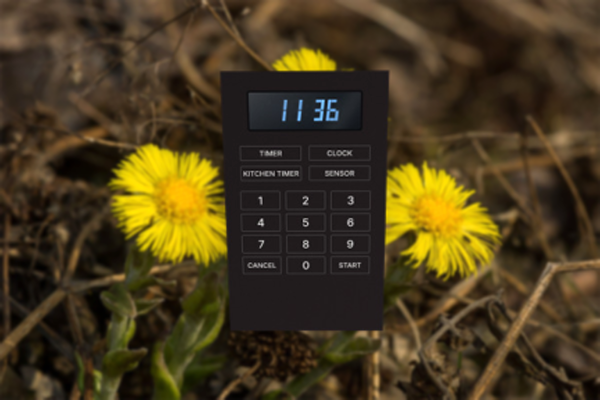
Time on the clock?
11:36
